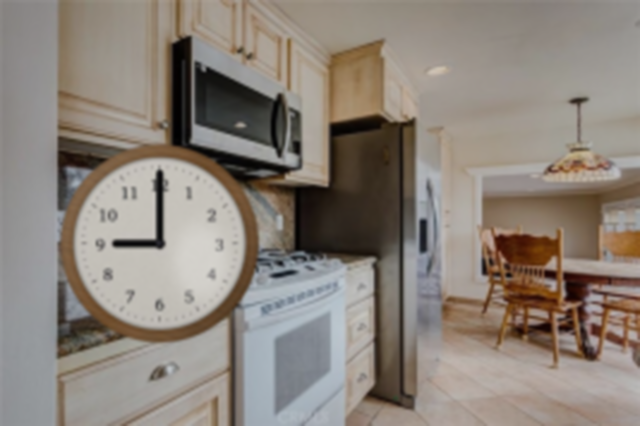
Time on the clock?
9:00
